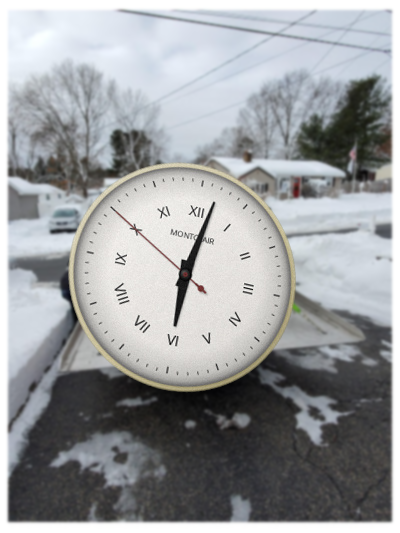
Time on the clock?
6:01:50
